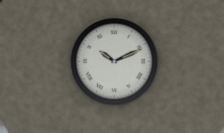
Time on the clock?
10:11
